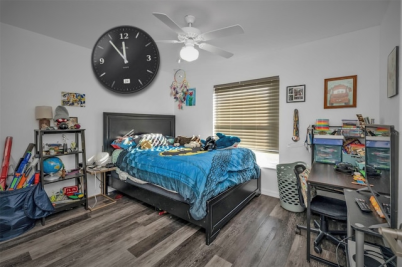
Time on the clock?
11:54
